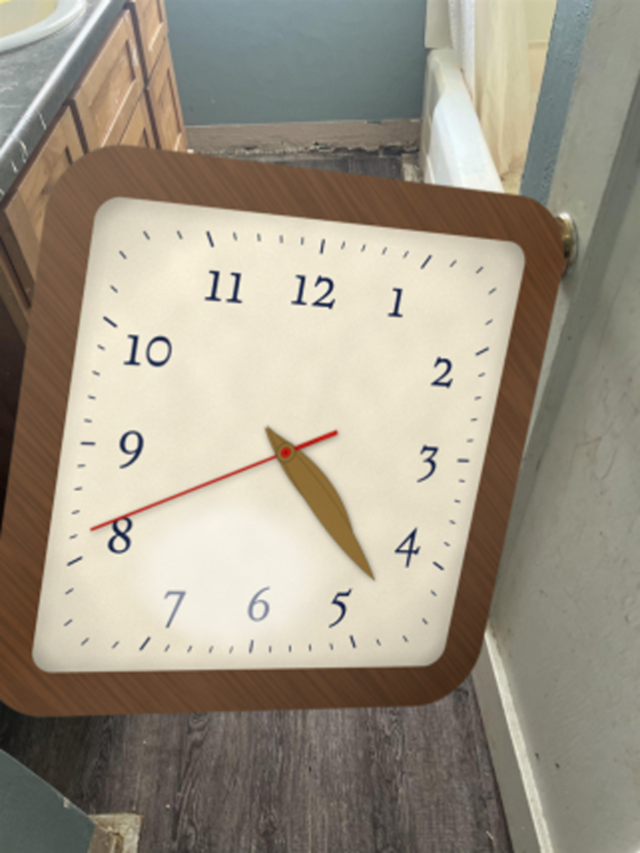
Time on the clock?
4:22:41
